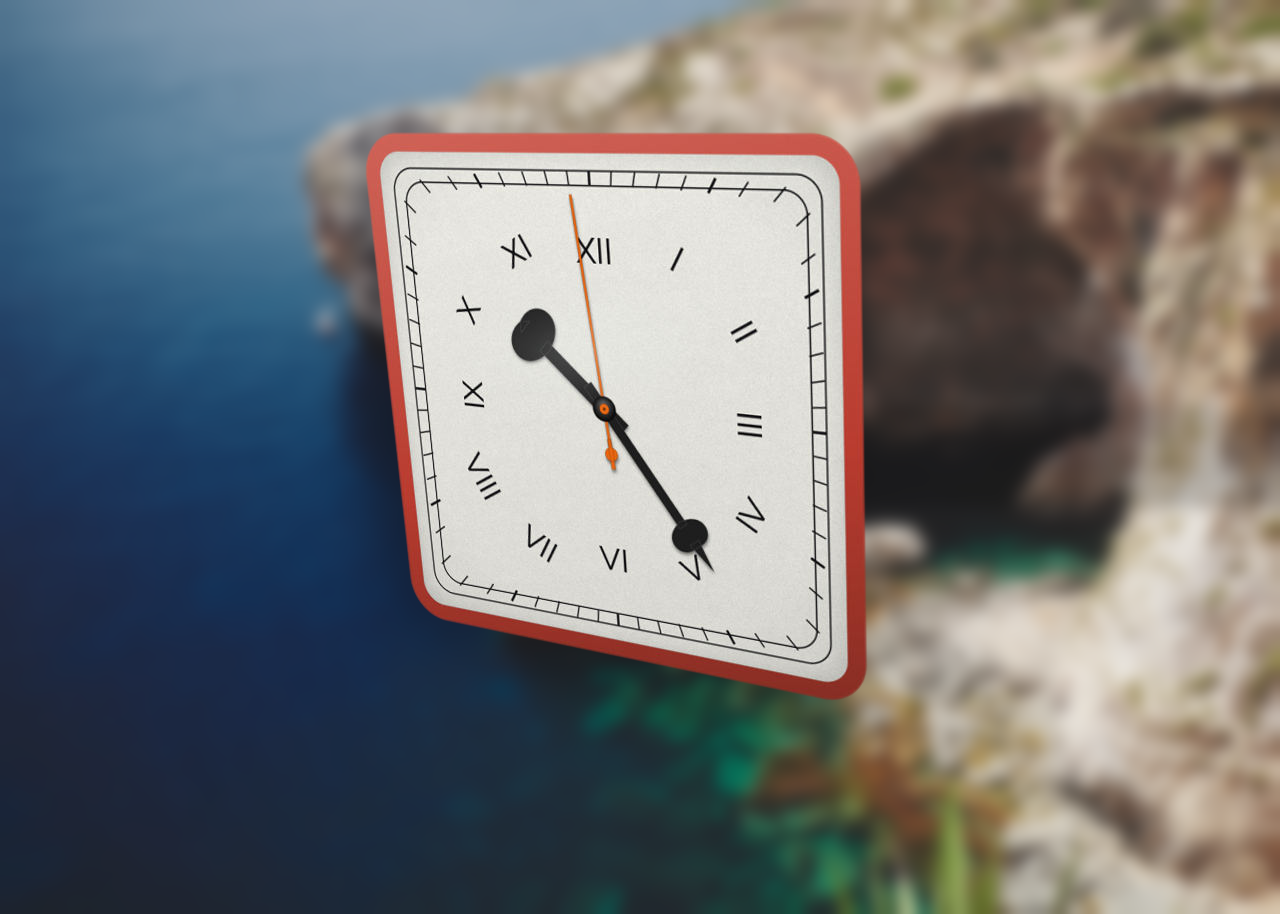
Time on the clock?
10:23:59
